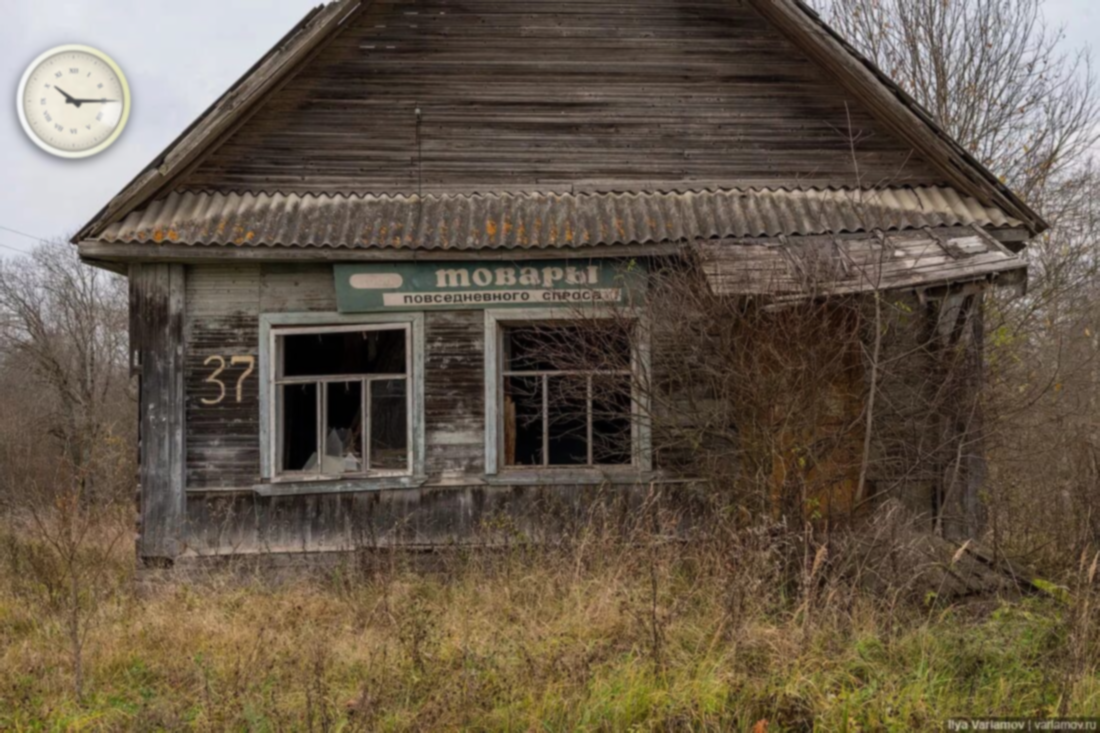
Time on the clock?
10:15
